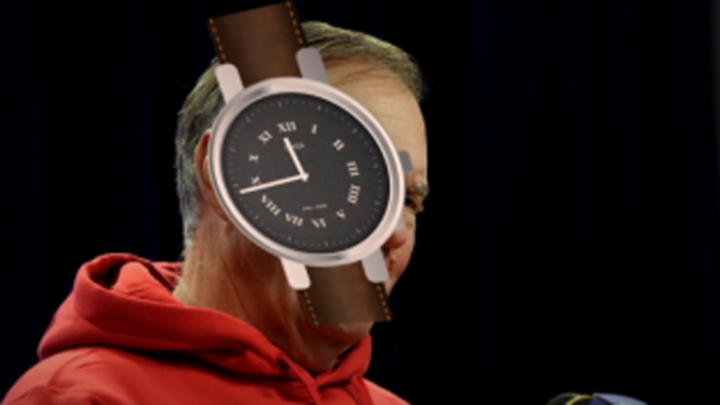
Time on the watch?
11:44
